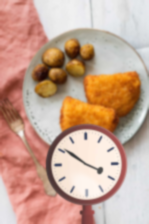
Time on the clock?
3:51
